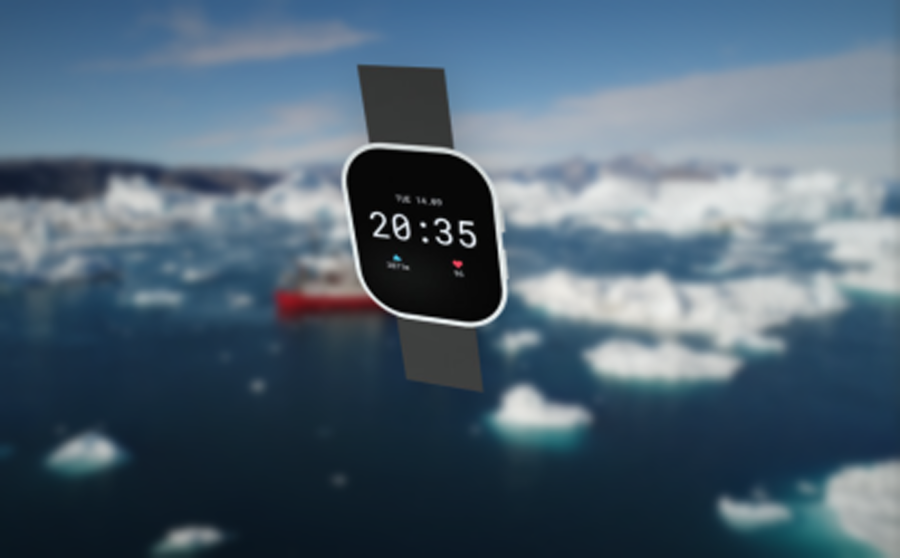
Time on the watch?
20:35
